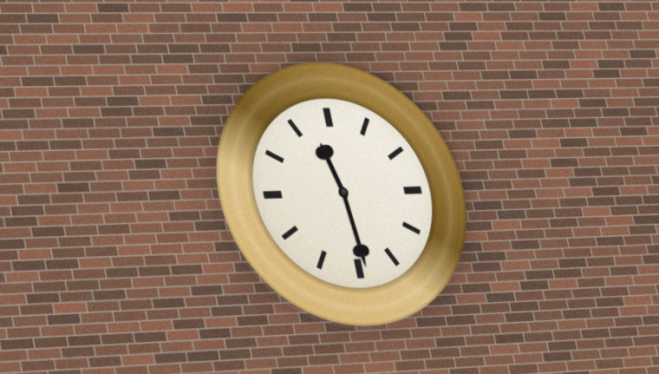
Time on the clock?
11:29
